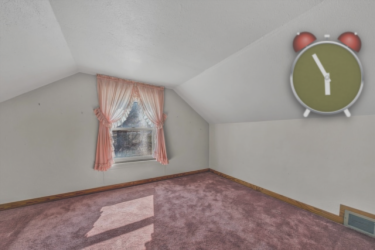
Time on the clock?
5:55
